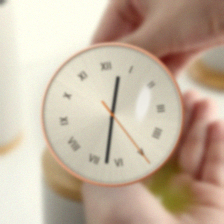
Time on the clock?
12:32:25
